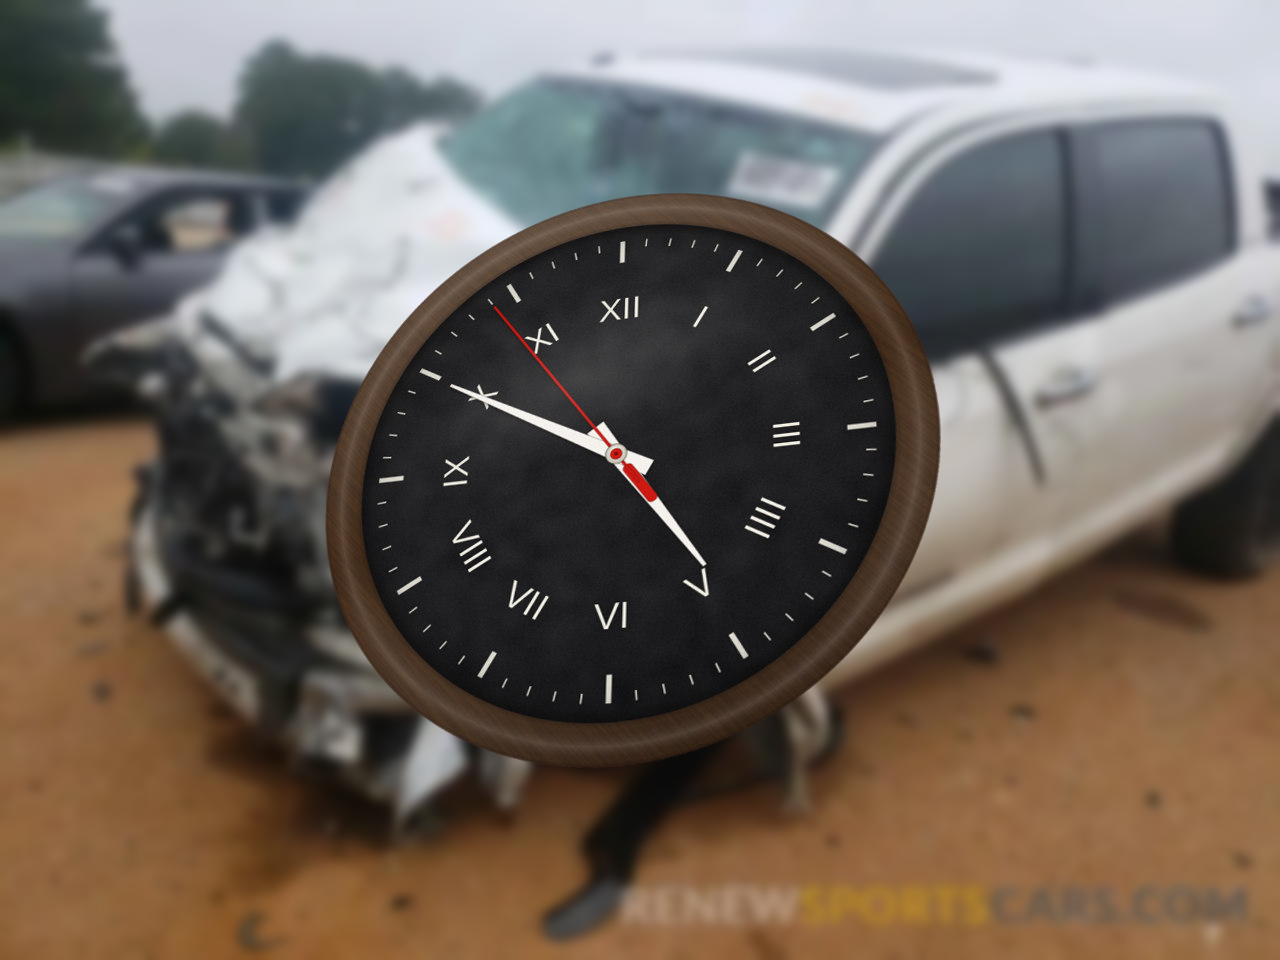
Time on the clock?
4:49:54
